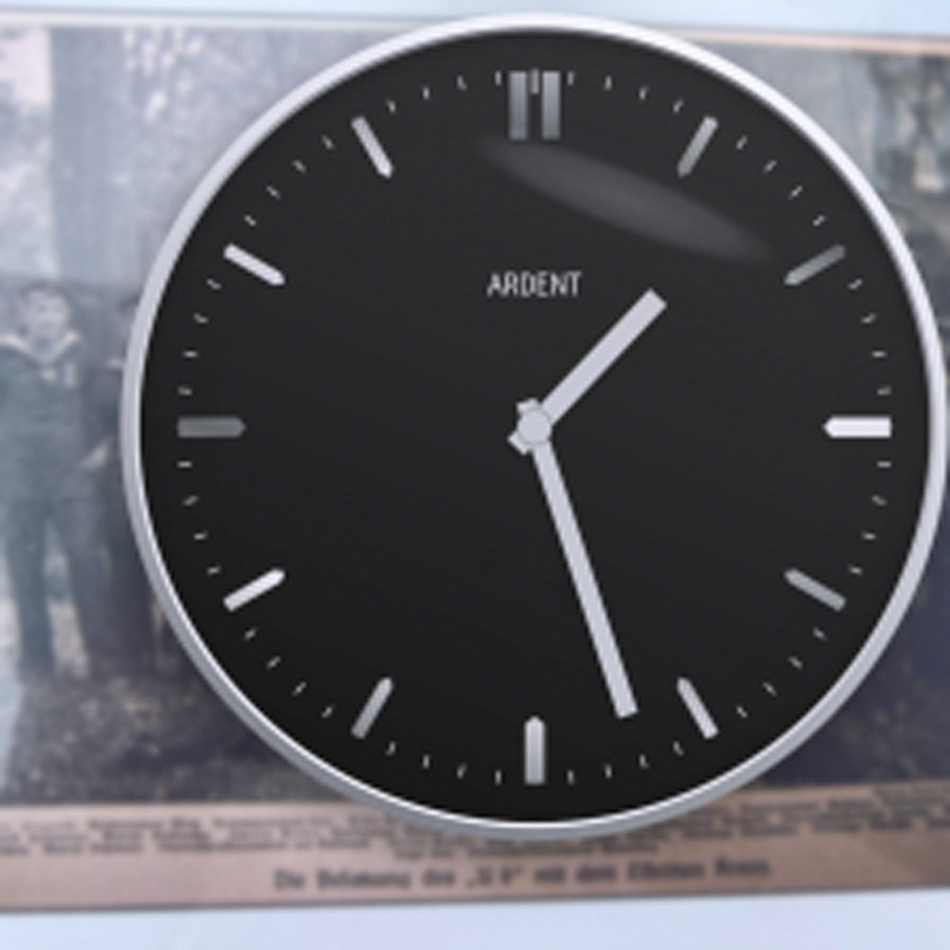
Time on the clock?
1:27
